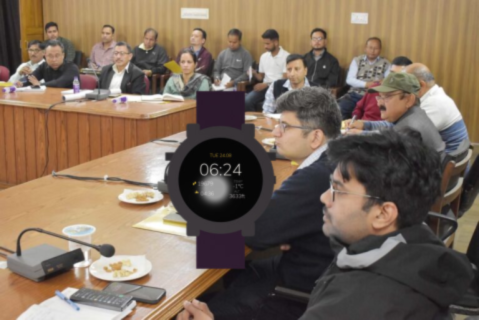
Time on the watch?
6:24
